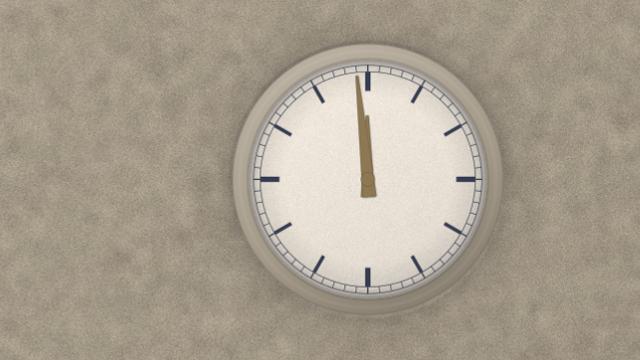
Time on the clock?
11:59
